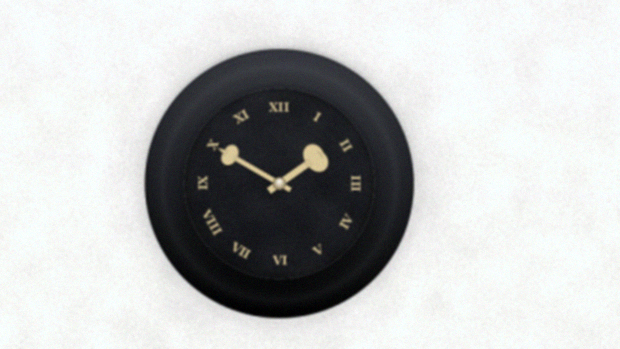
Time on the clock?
1:50
